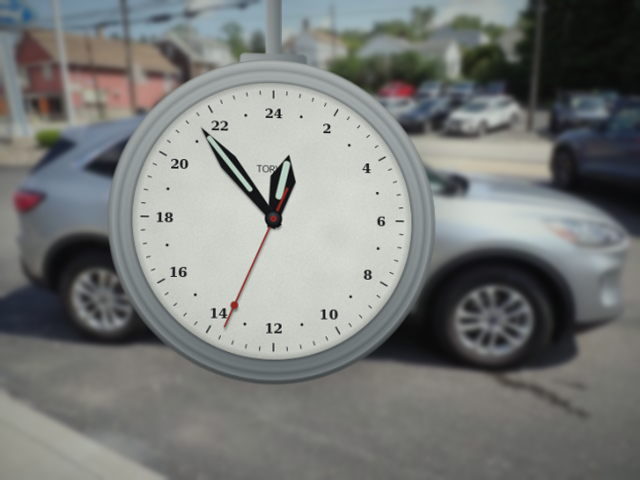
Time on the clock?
0:53:34
